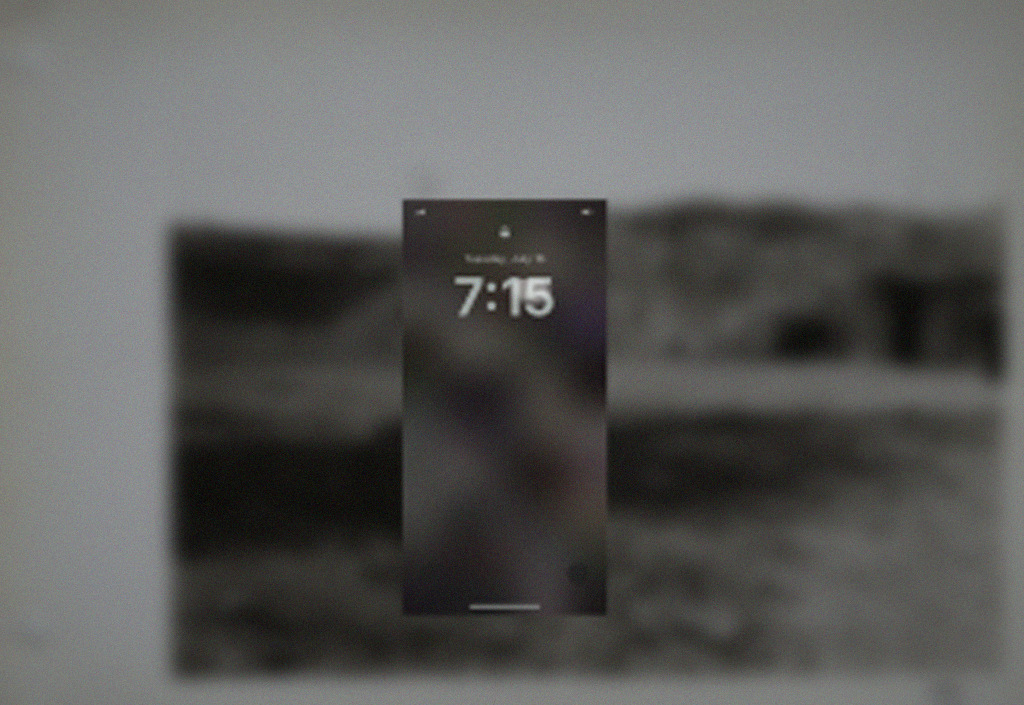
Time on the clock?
7:15
